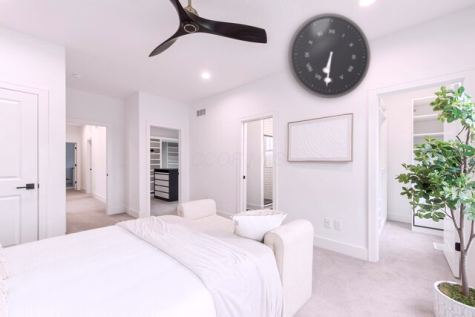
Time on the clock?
6:31
